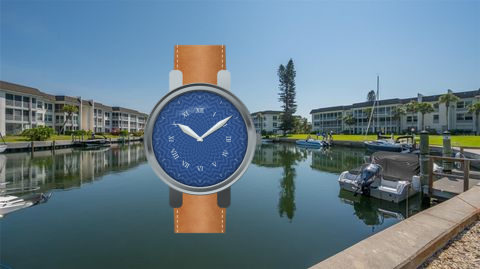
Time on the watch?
10:09
